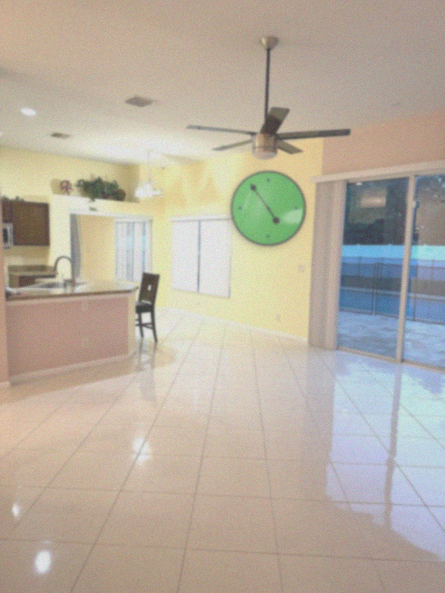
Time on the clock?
4:54
